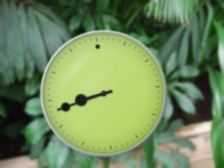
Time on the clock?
8:43
